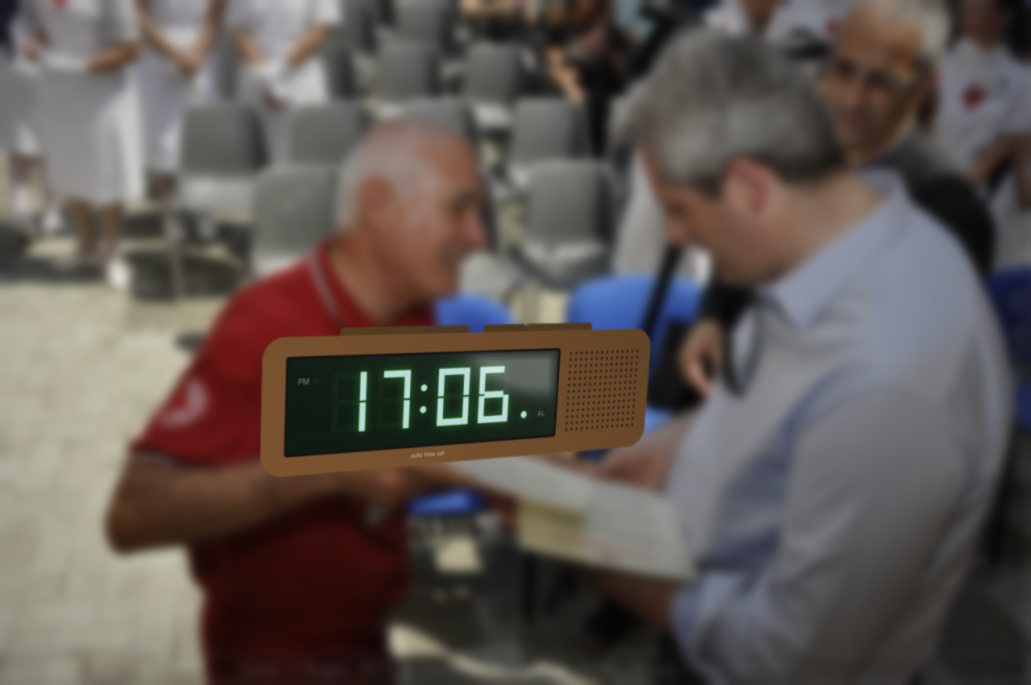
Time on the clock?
17:06
